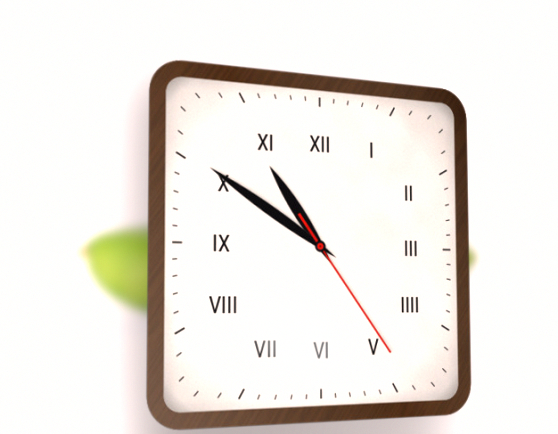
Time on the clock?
10:50:24
